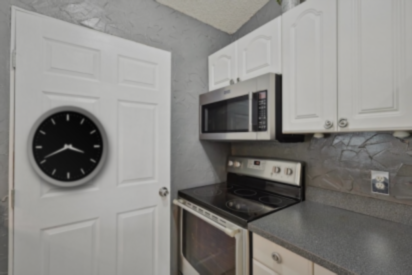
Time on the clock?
3:41
